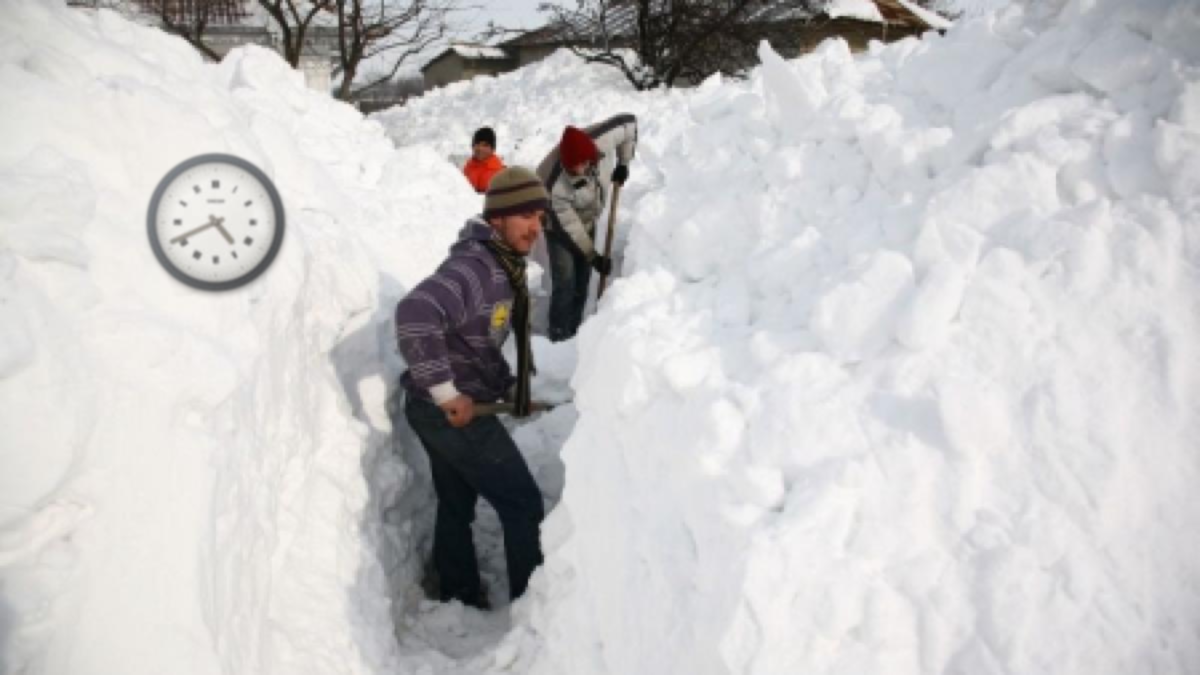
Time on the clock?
4:41
